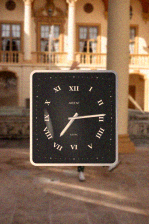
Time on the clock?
7:14
